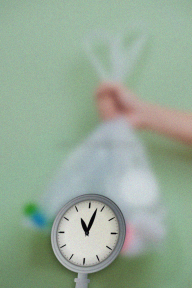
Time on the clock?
11:03
